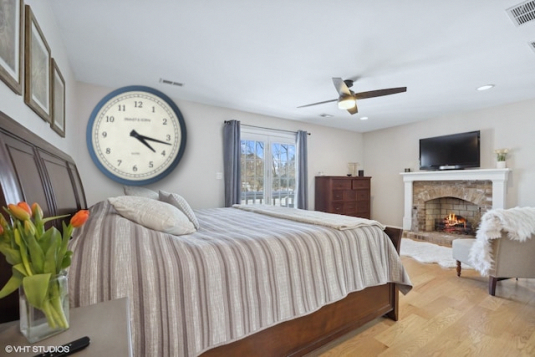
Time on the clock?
4:17
